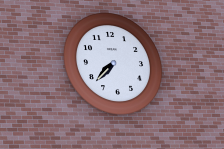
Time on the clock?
7:38
